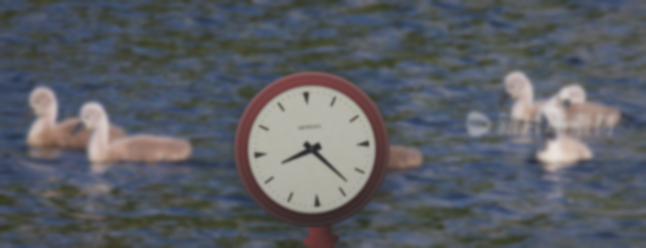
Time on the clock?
8:23
